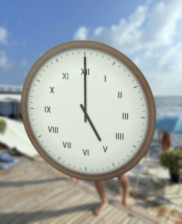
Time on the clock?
5:00
